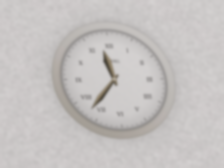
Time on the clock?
11:37
